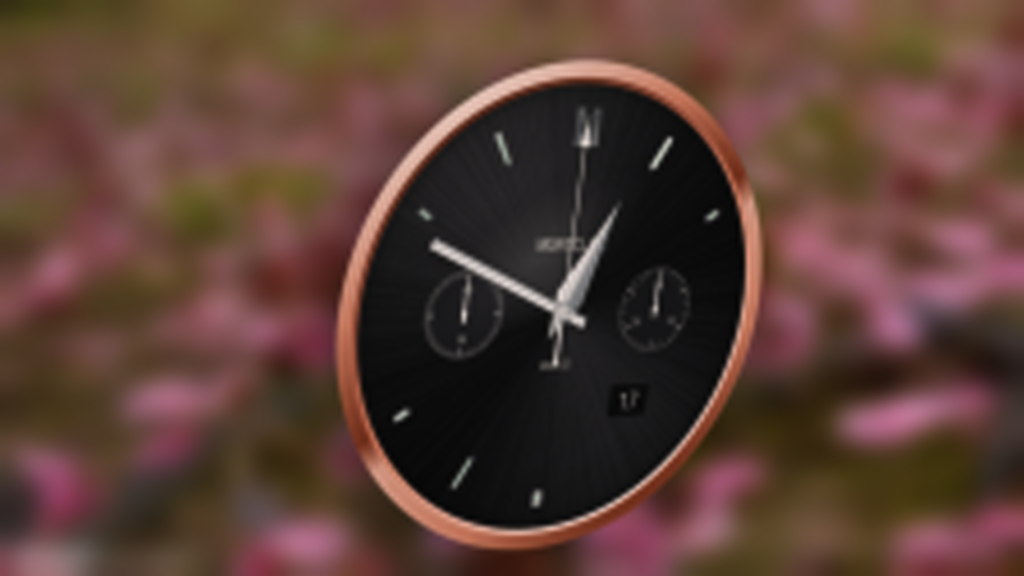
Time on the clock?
12:49
